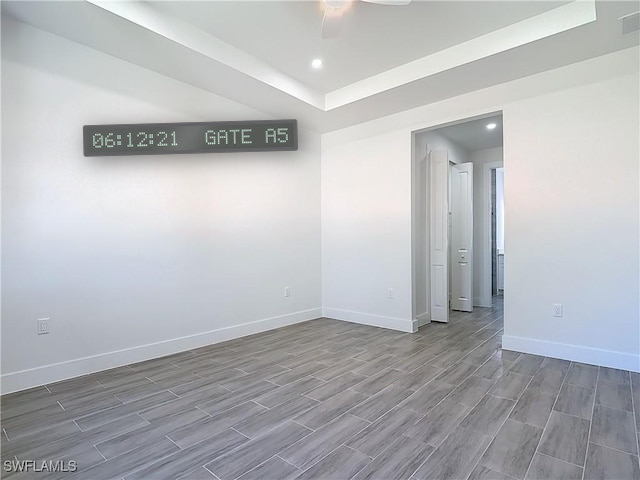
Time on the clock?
6:12:21
